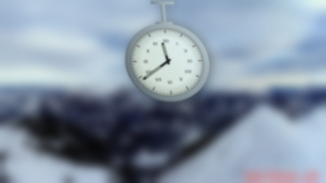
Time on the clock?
11:39
